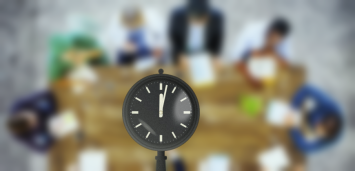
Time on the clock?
12:02
